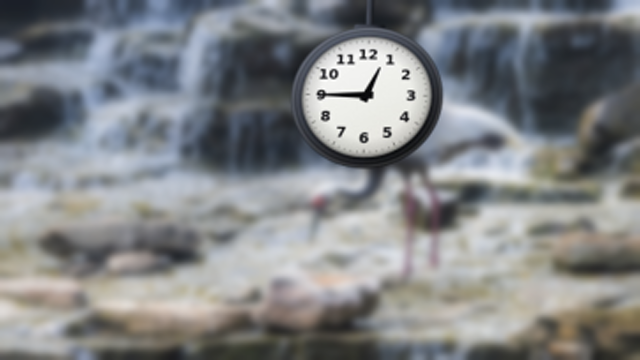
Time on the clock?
12:45
